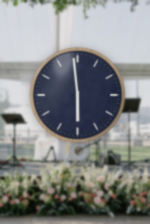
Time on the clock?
5:59
